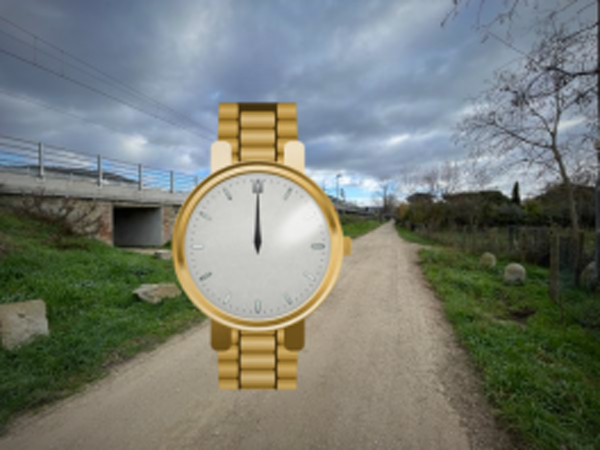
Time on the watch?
12:00
